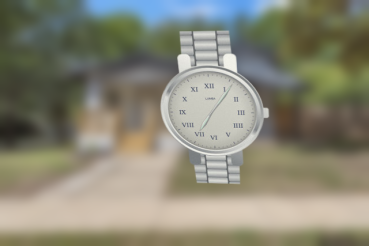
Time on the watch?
7:06
